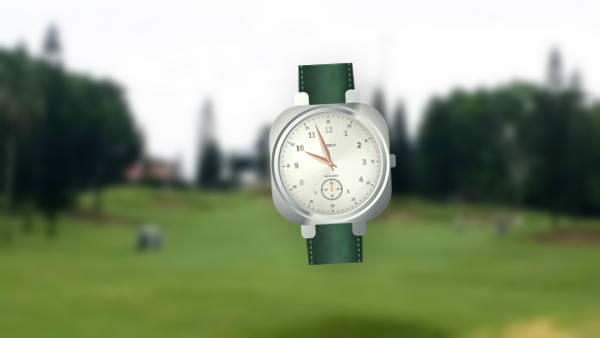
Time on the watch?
9:57
